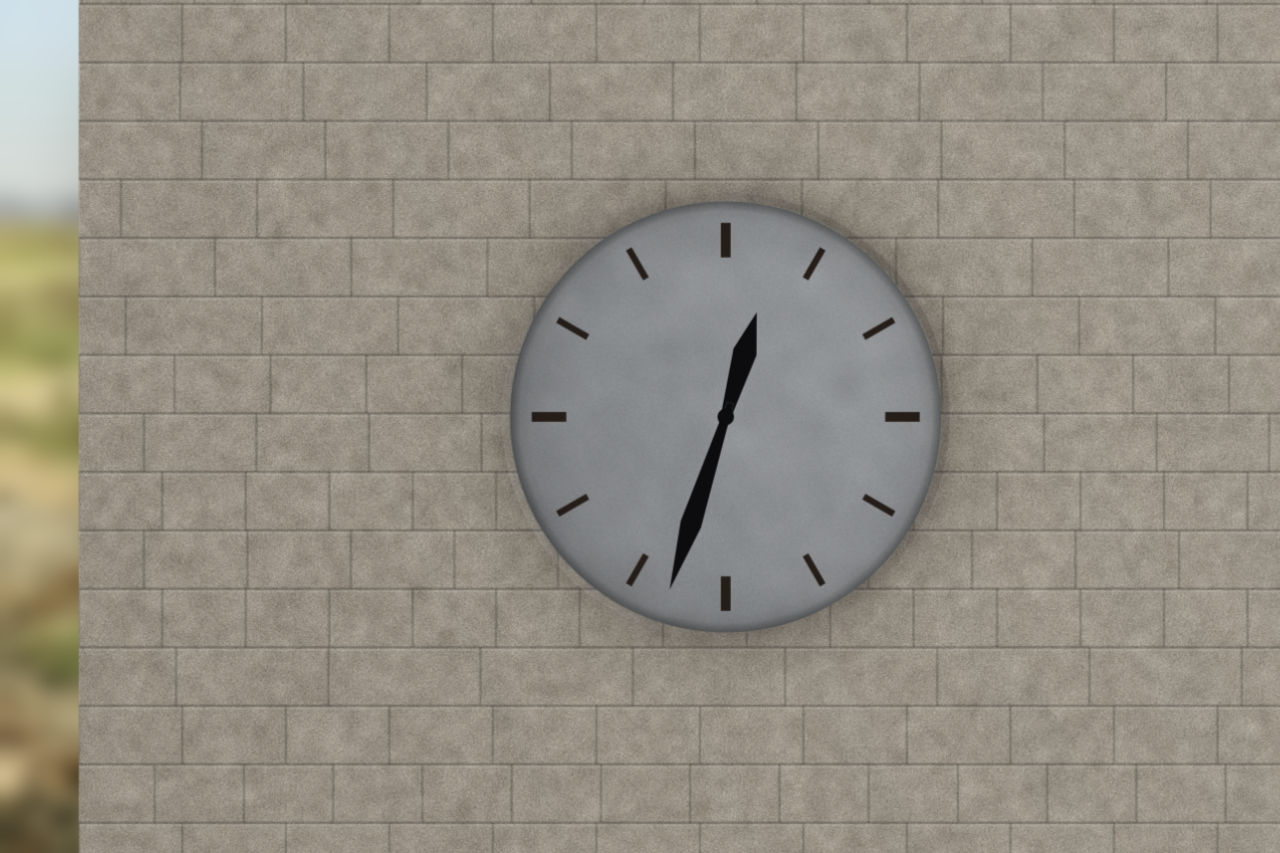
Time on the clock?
12:33
